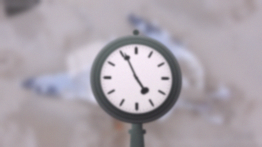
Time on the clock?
4:56
